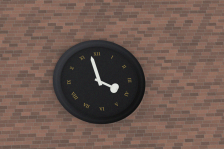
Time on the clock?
3:58
